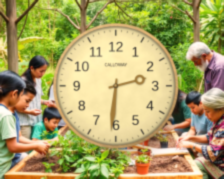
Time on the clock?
2:31
